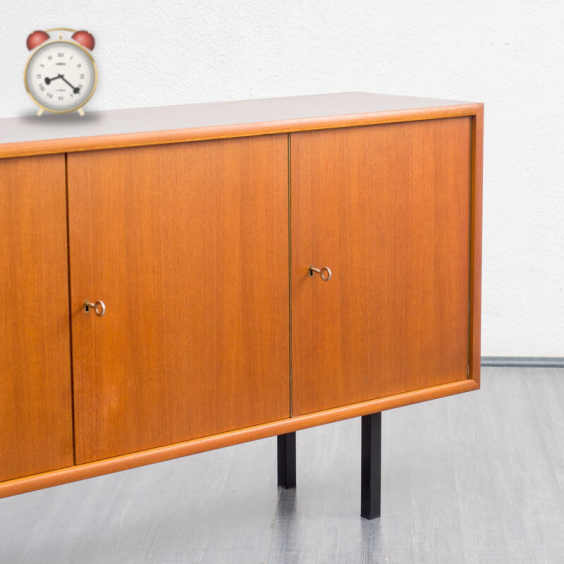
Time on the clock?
8:22
